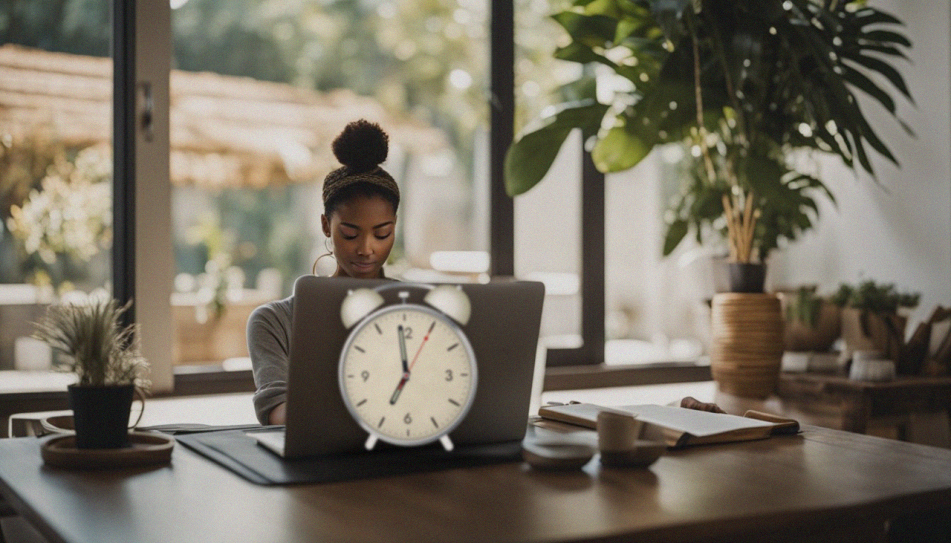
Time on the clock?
6:59:05
